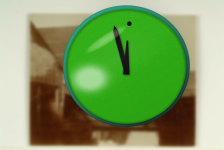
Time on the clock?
11:57
